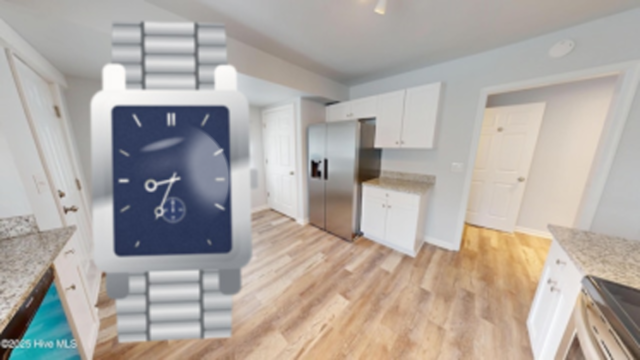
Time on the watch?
8:34
